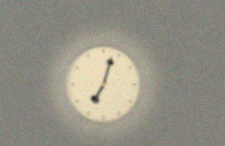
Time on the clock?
7:03
